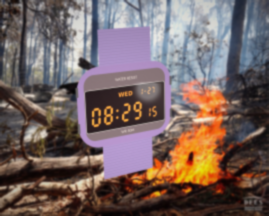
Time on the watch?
8:29:15
